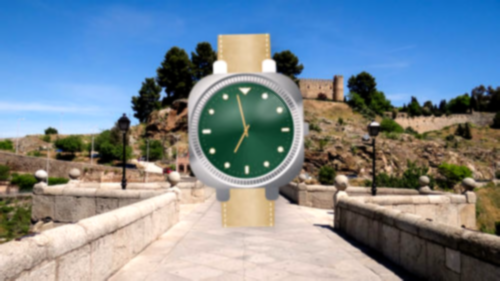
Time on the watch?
6:58
